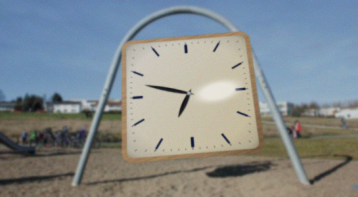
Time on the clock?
6:48
